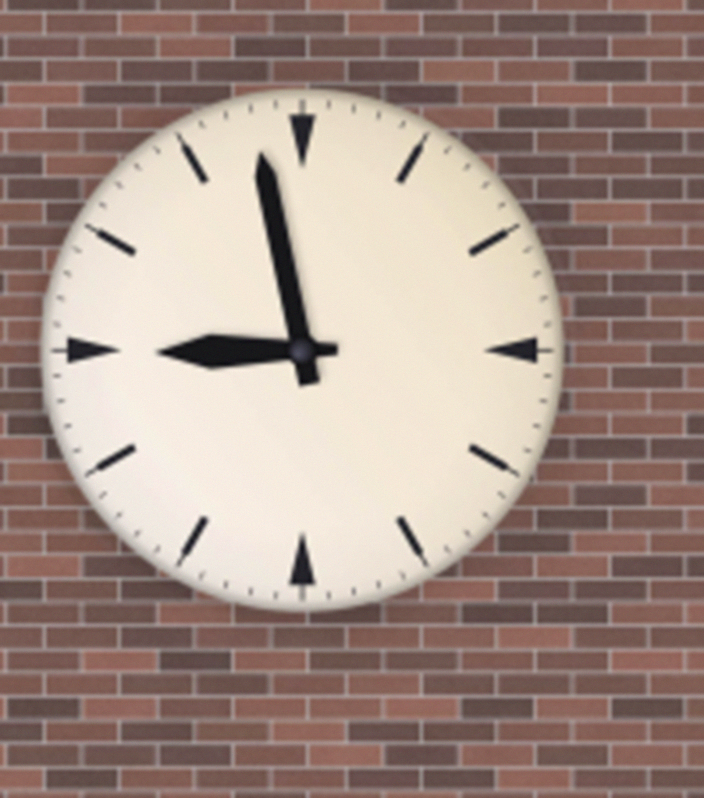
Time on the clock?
8:58
